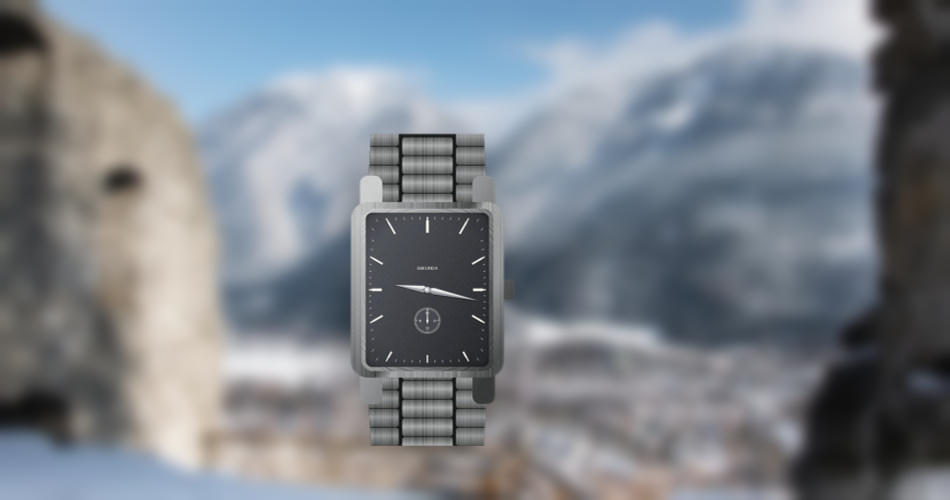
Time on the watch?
9:17
